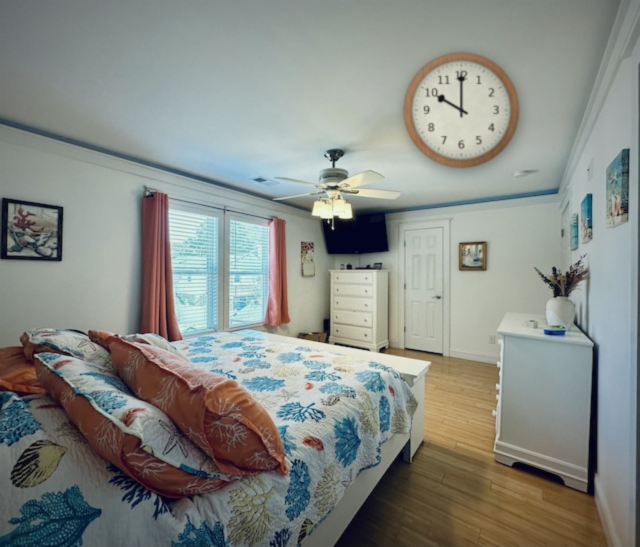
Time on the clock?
10:00
